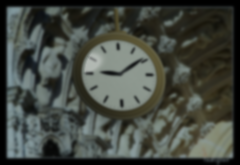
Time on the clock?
9:09
